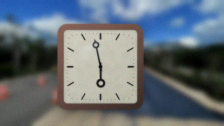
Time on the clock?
5:58
